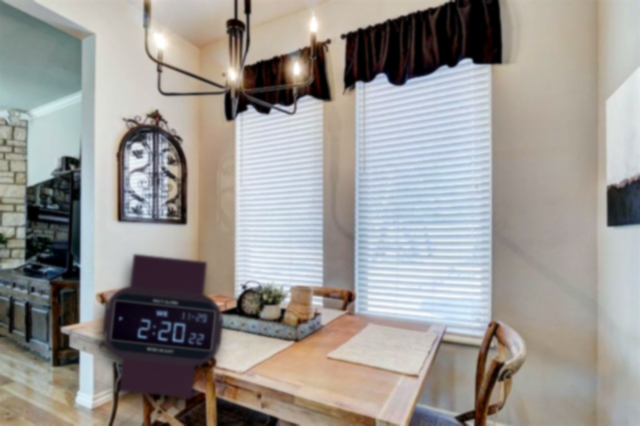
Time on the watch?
2:20
